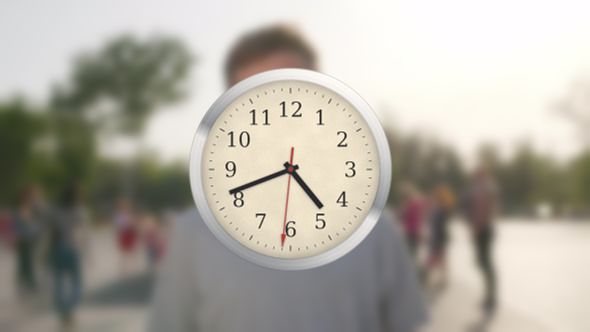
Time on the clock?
4:41:31
